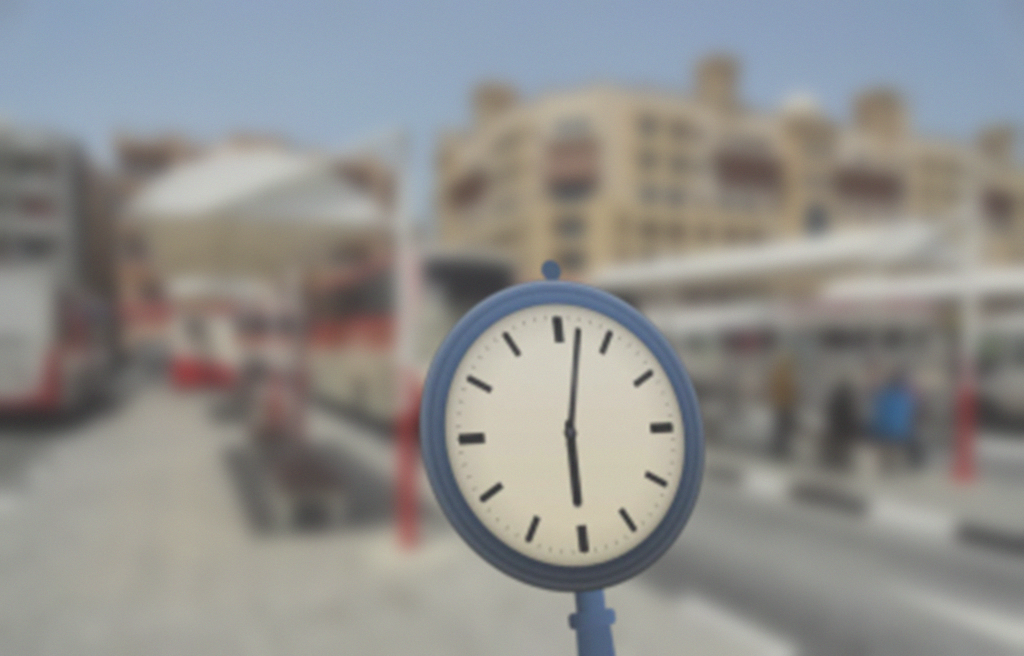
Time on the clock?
6:02
